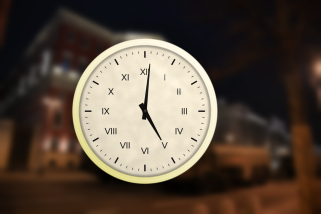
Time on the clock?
5:01
